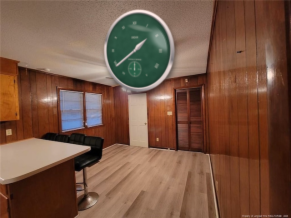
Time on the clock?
1:39
